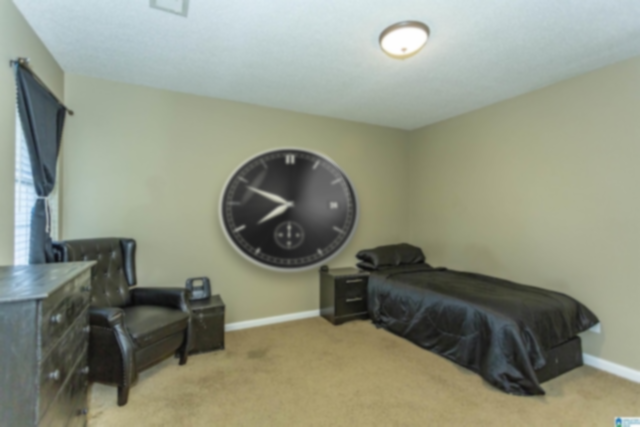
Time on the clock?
7:49
